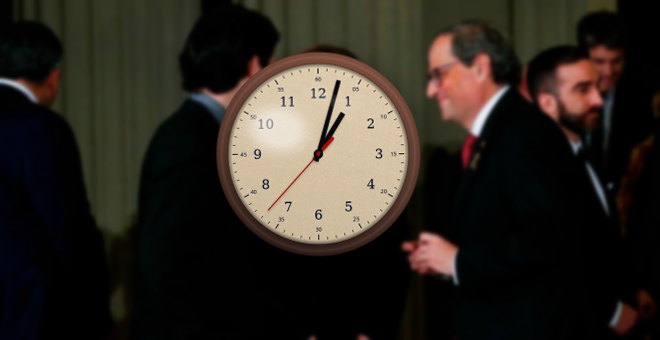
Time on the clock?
1:02:37
